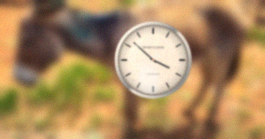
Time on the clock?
3:52
